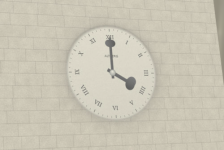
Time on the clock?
4:00
